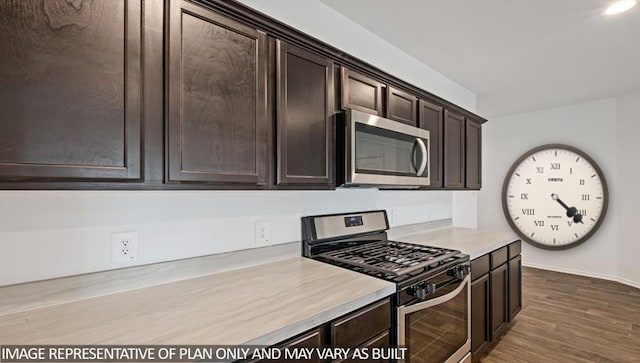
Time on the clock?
4:22
